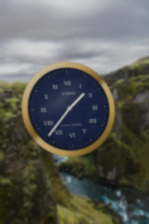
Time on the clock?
1:37
